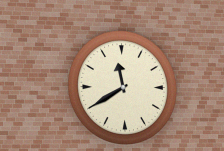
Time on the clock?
11:40
